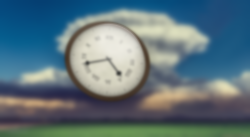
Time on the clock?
4:42
